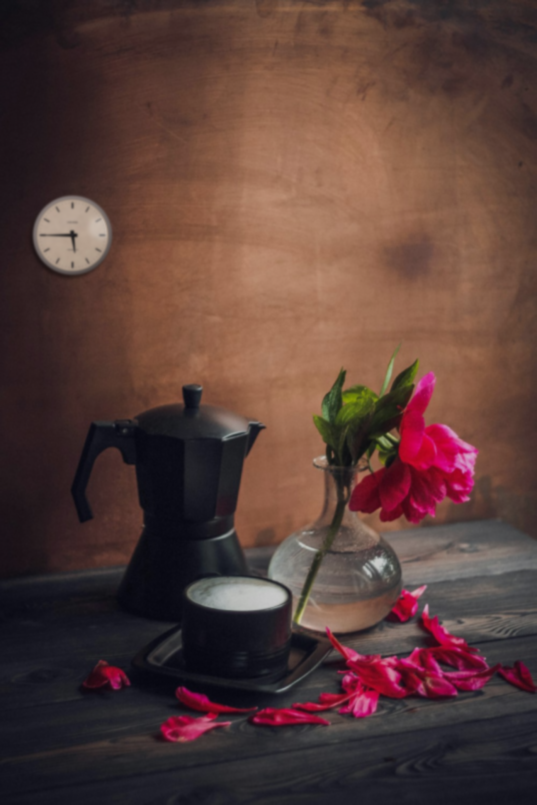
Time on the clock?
5:45
